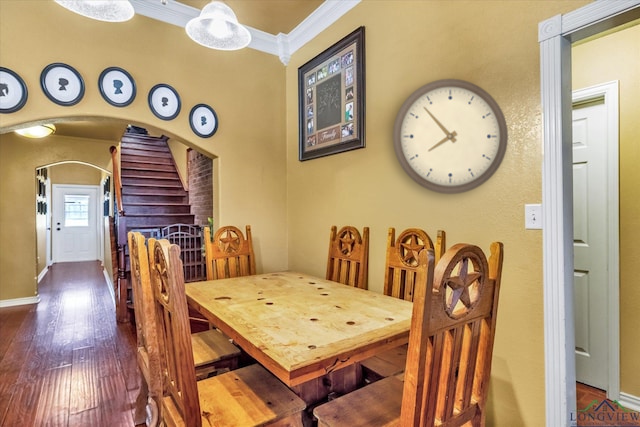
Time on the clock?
7:53
